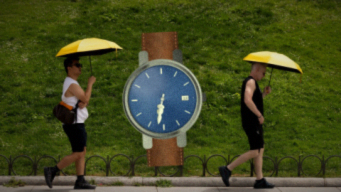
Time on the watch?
6:32
